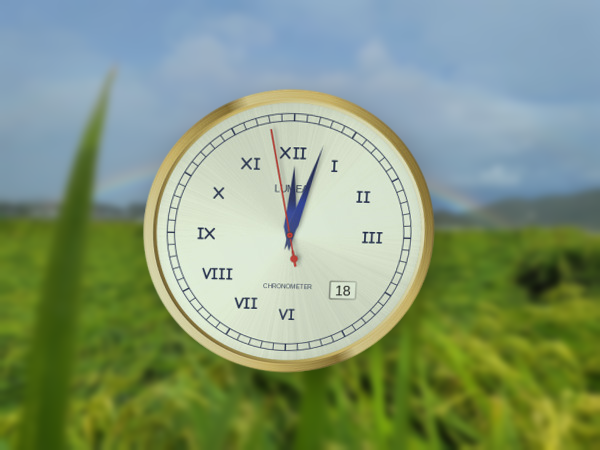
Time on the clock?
12:02:58
